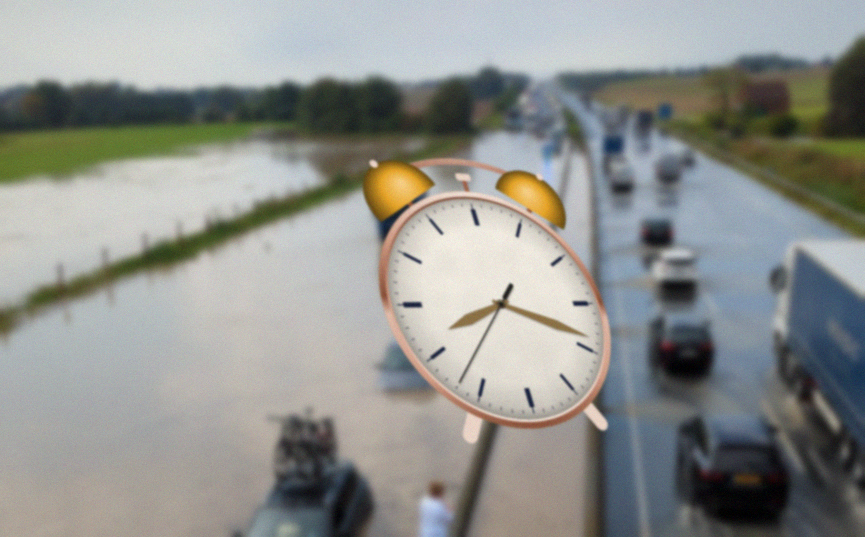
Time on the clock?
8:18:37
